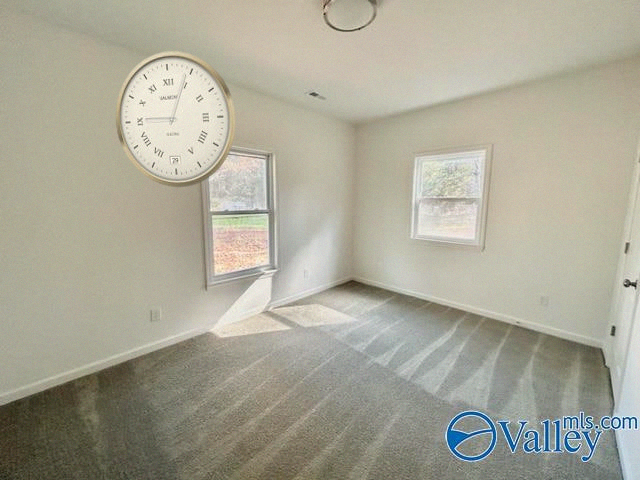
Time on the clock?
9:04
